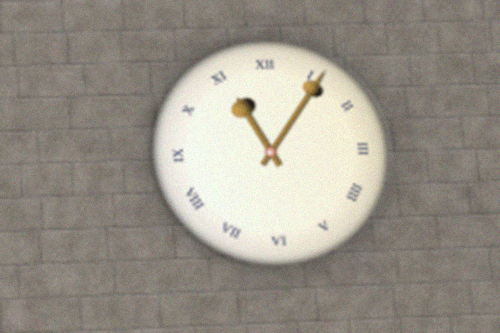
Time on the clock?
11:06
